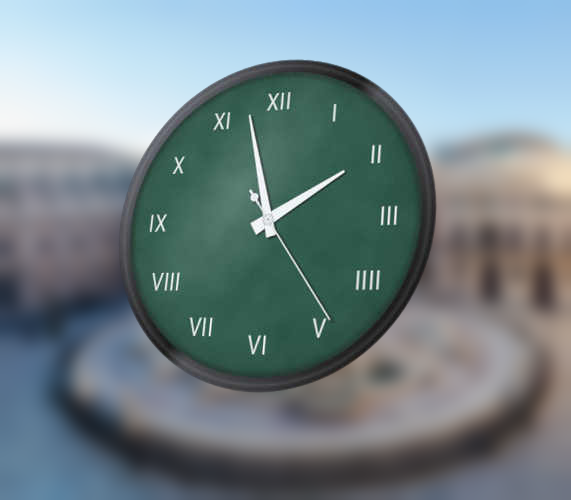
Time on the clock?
1:57:24
